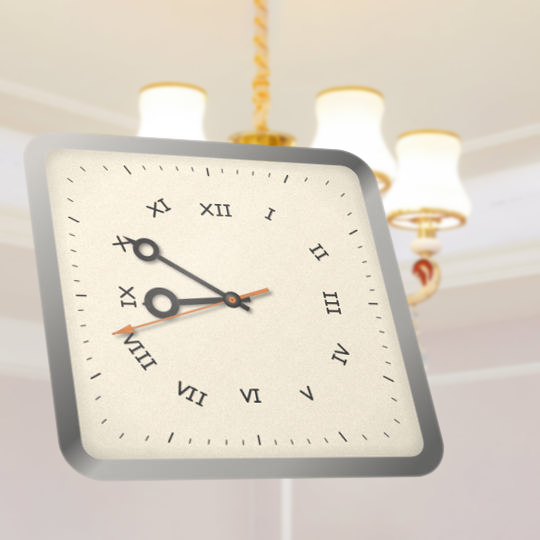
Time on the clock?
8:50:42
